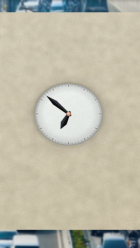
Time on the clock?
6:52
